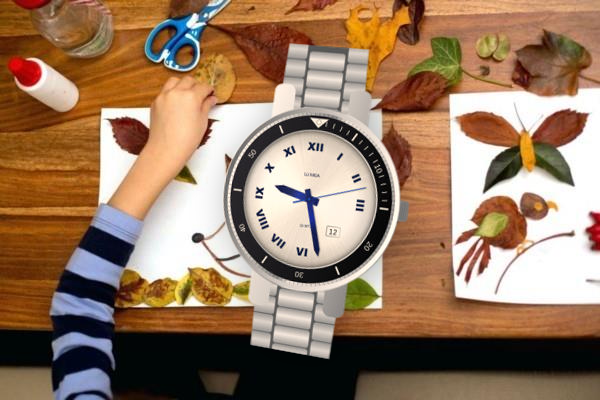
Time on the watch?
9:27:12
